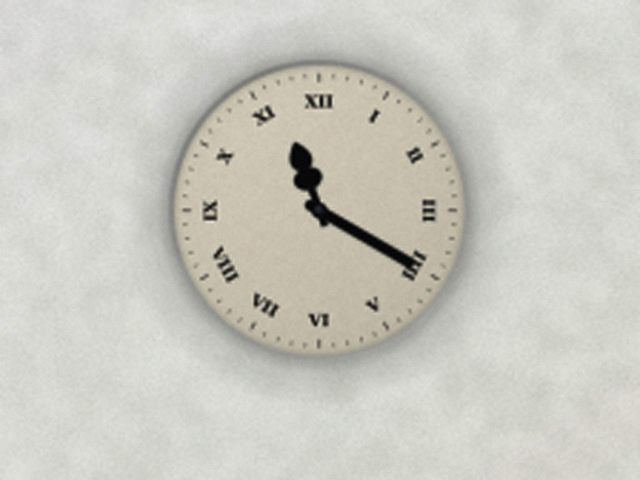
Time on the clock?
11:20
